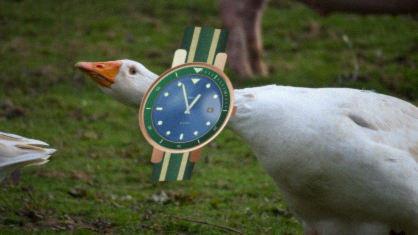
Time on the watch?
12:56
